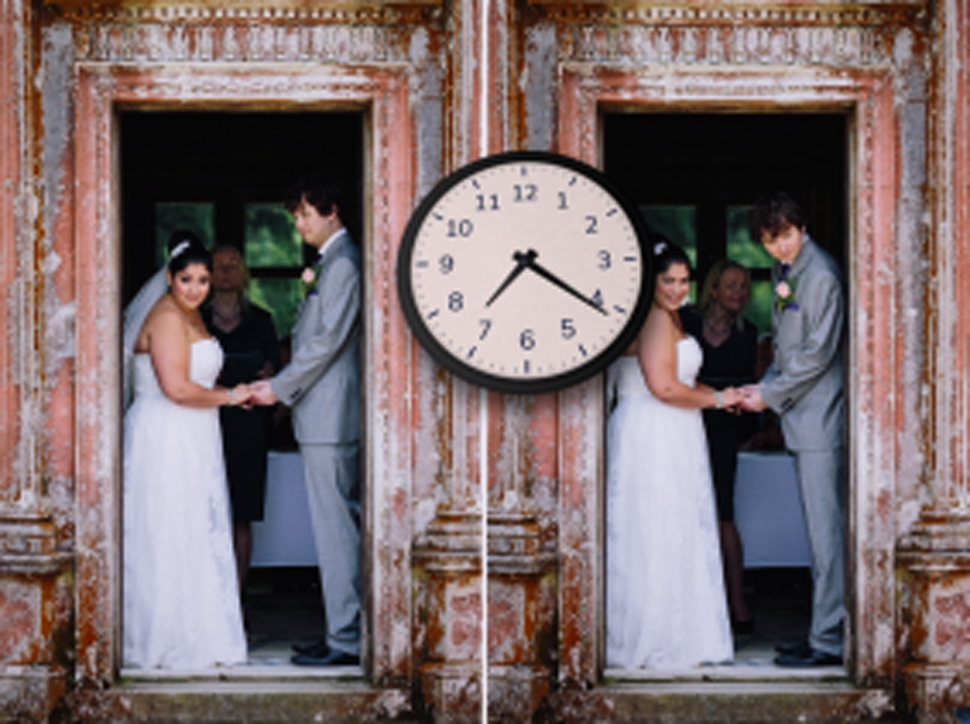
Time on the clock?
7:21
